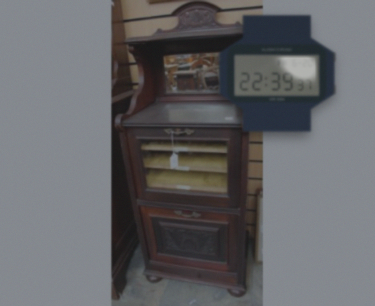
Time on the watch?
22:39:37
